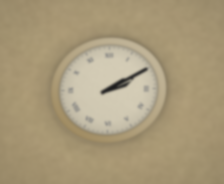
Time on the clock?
2:10
